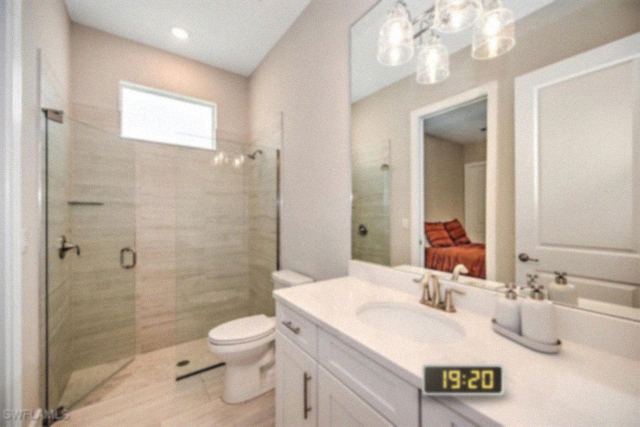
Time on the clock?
19:20
